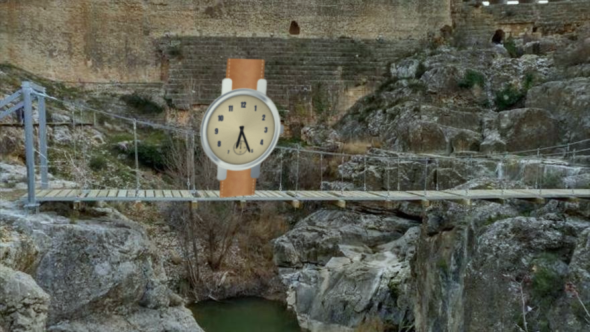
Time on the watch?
6:26
